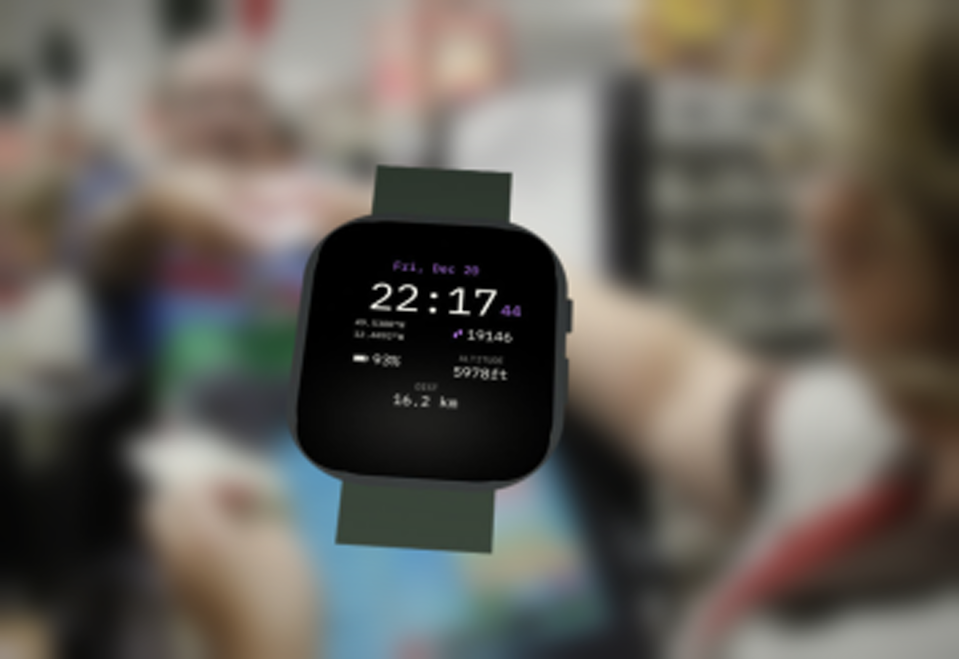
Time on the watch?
22:17
